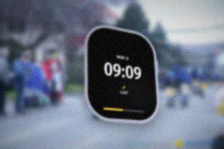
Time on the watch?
9:09
